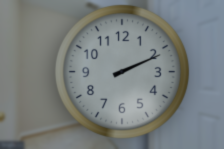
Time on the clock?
2:11
